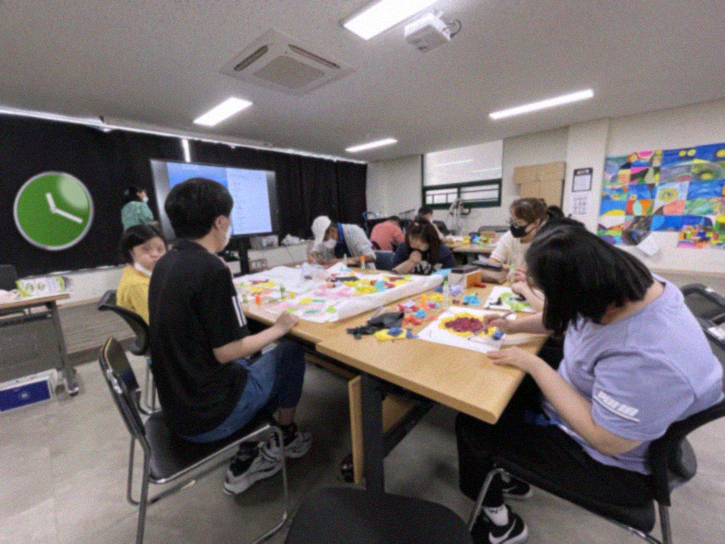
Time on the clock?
11:19
